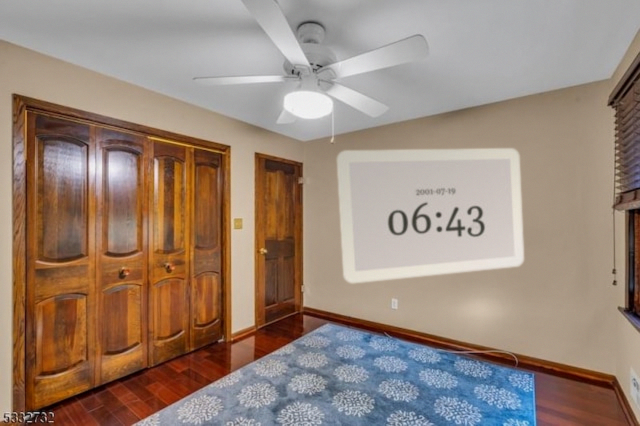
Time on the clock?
6:43
